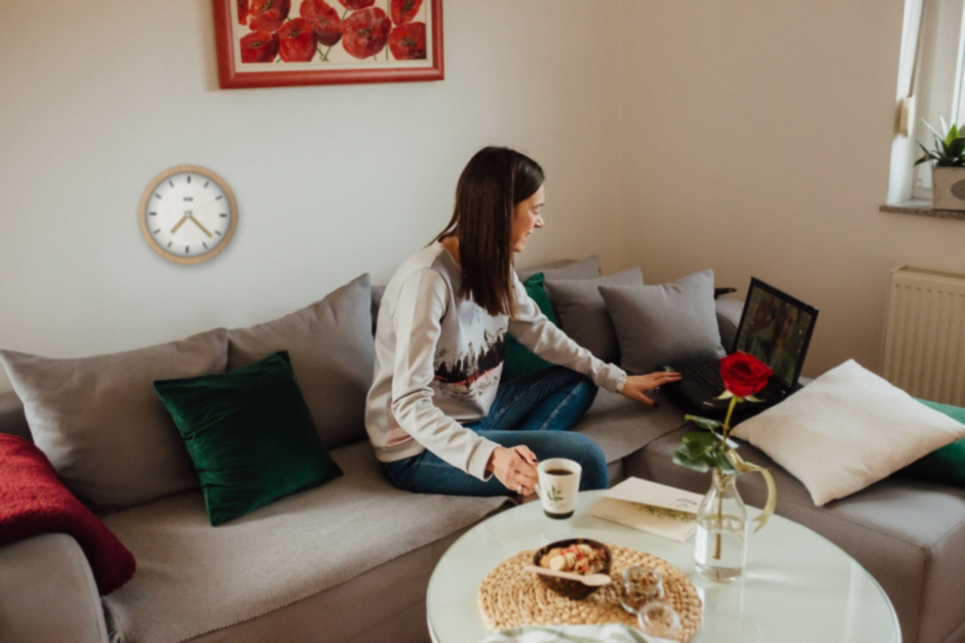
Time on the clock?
7:22
